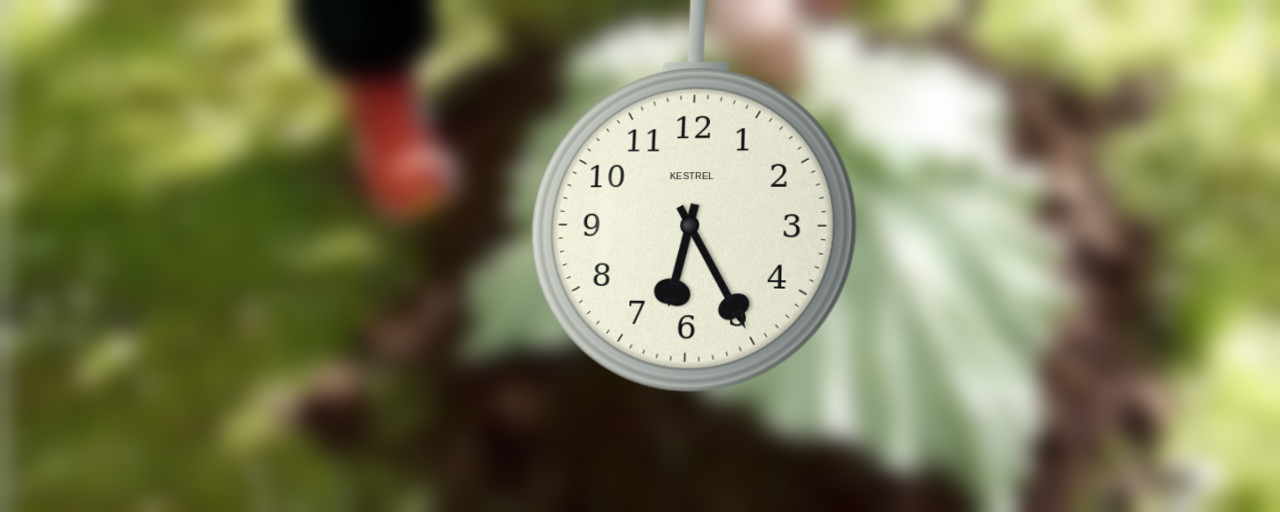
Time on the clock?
6:25
